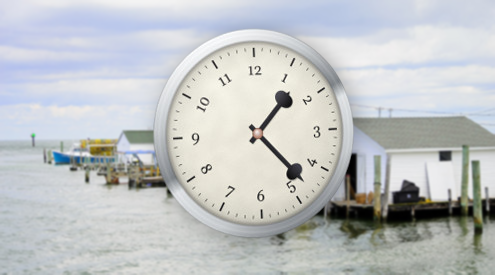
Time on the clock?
1:23
